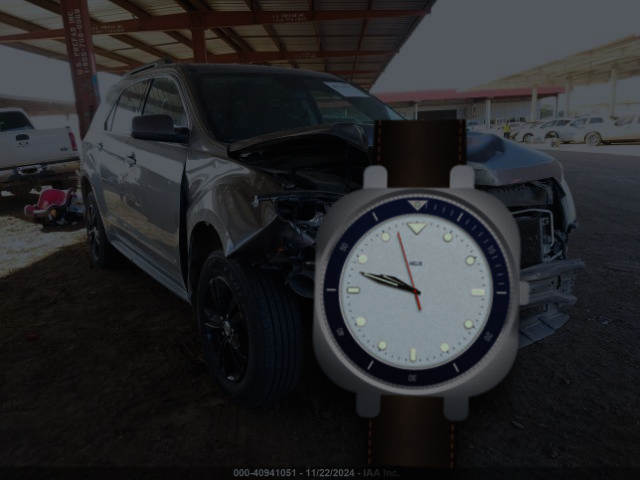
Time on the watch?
9:47:57
